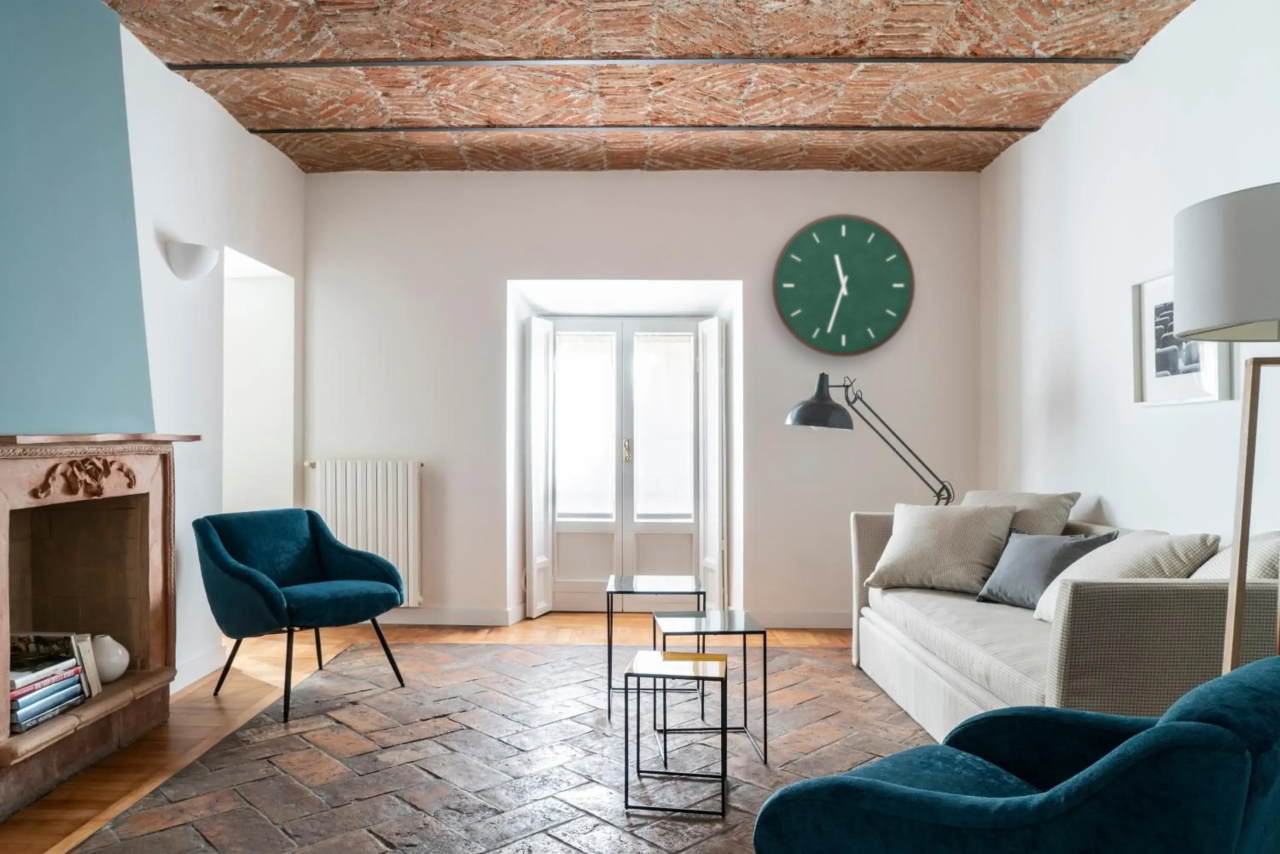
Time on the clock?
11:33
